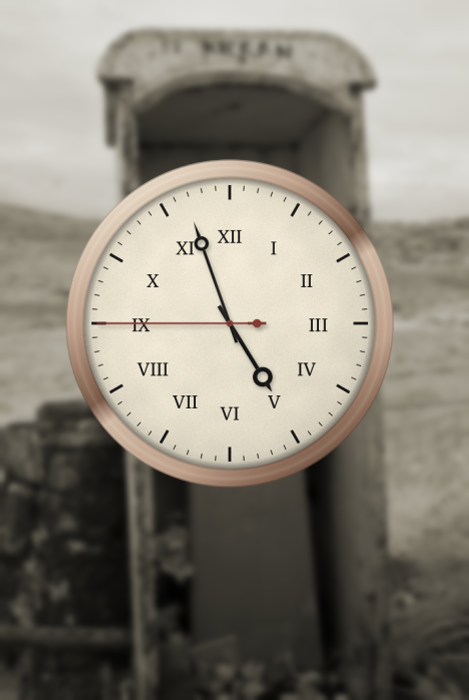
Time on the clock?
4:56:45
